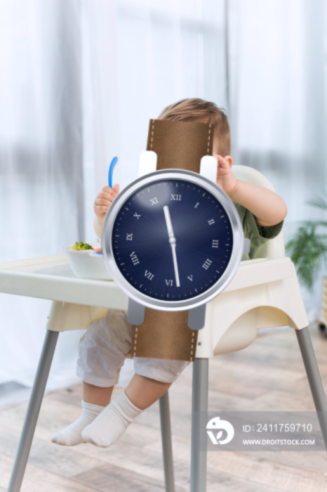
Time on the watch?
11:28
